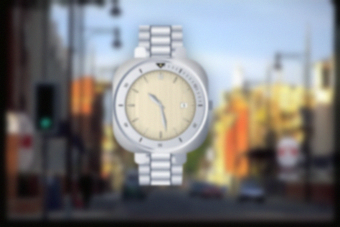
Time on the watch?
10:28
